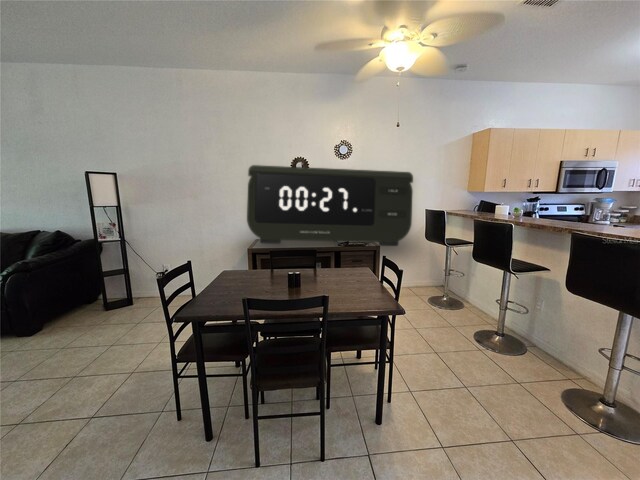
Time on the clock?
0:27
